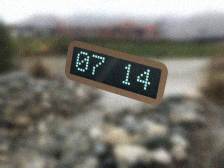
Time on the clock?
7:14
